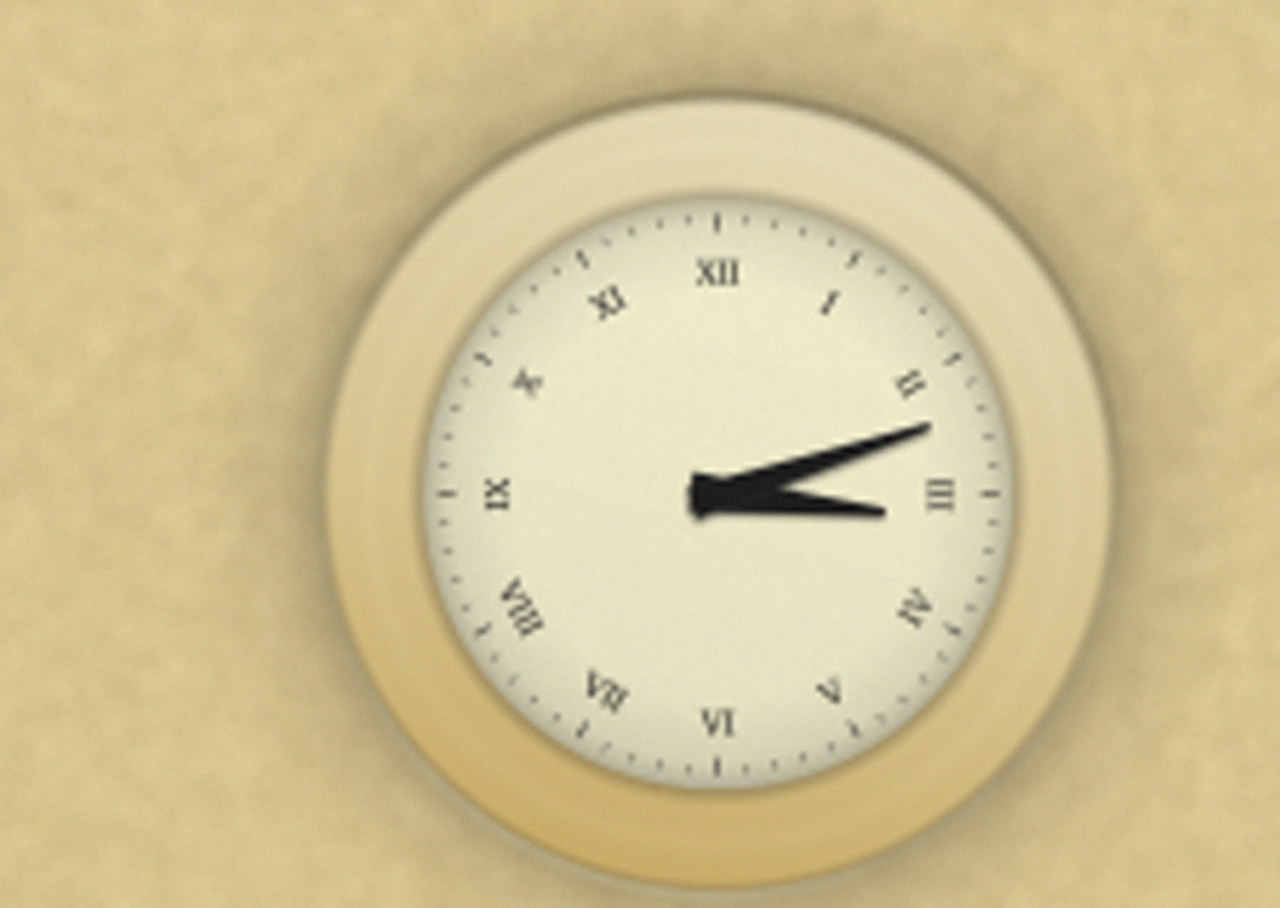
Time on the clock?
3:12
